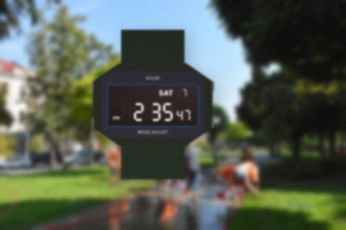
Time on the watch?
2:35:47
